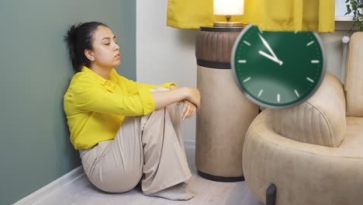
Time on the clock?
9:54
